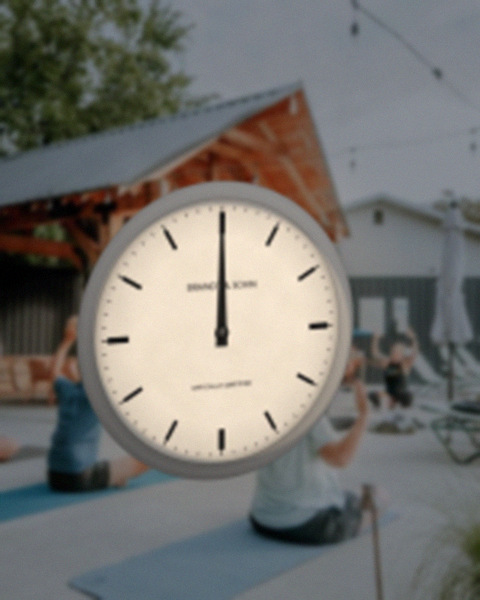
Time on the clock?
12:00
